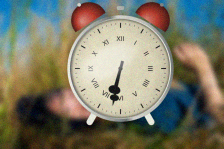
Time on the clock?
6:32
